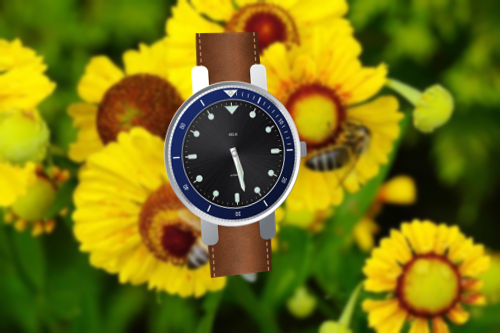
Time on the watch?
5:28
